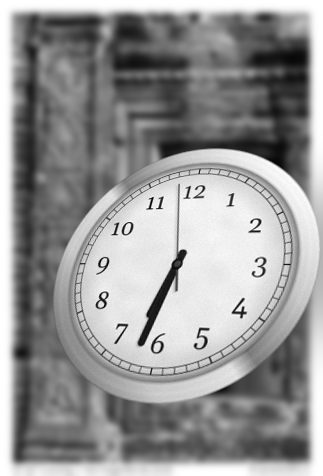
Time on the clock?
6:31:58
